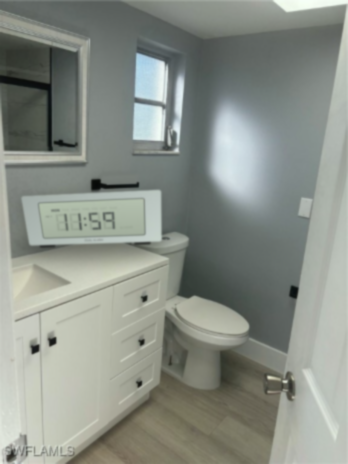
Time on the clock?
11:59
